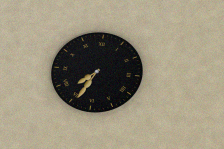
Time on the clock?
7:34
